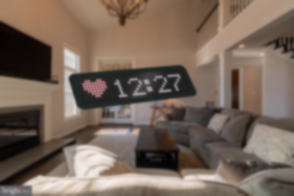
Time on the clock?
12:27
